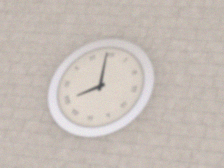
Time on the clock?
7:59
